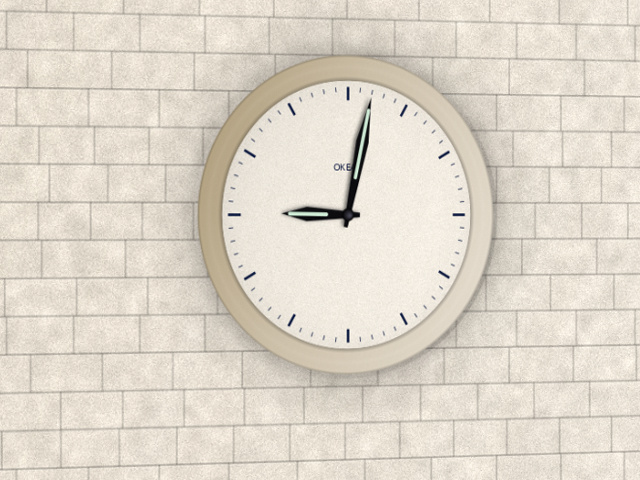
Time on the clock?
9:02
